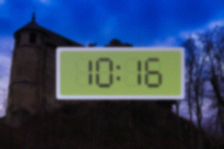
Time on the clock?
10:16
